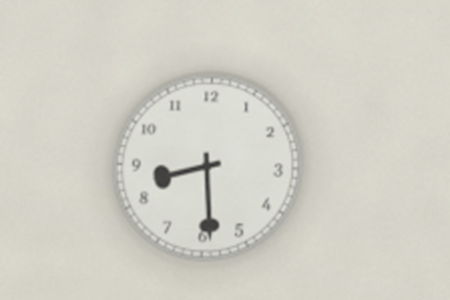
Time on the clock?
8:29
